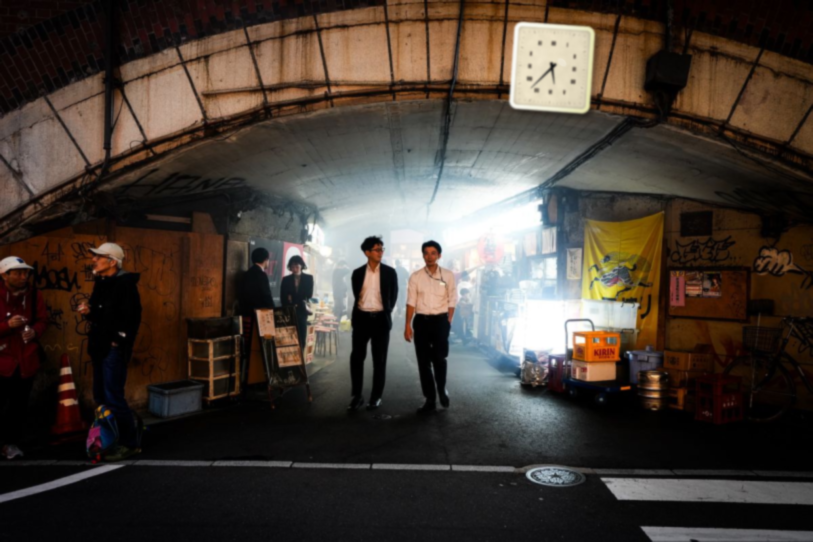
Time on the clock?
5:37
